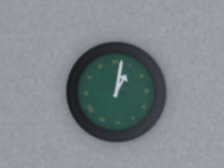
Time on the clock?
1:02
